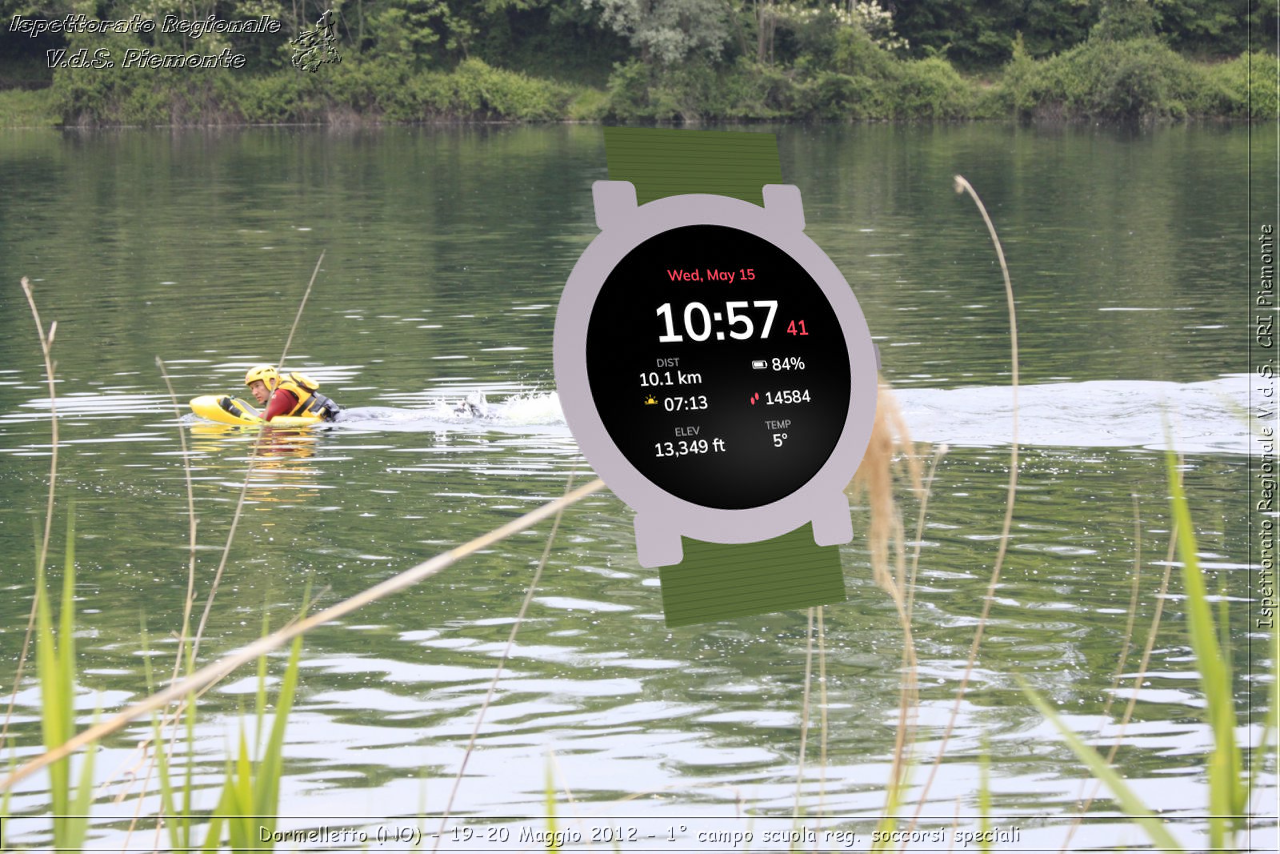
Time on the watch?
10:57:41
